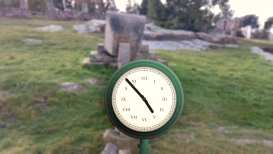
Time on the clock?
4:53
